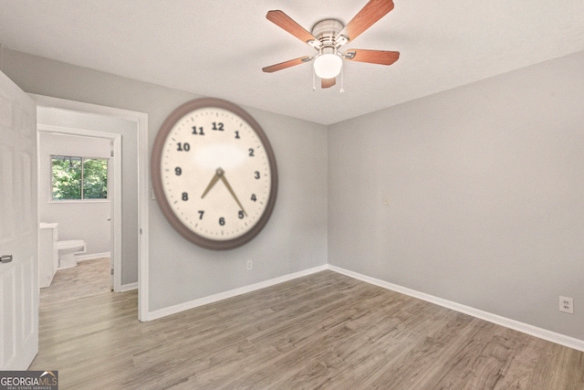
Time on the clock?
7:24
